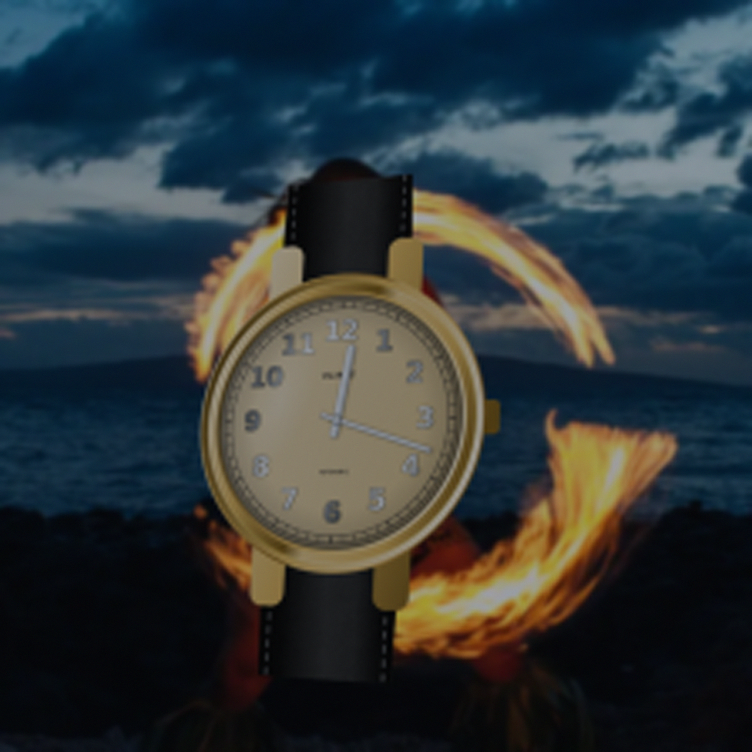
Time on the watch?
12:18
